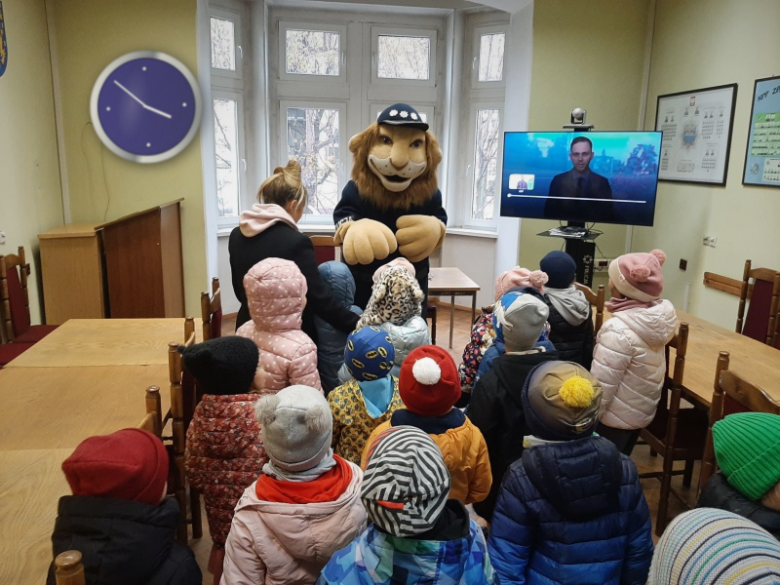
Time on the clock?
3:52
